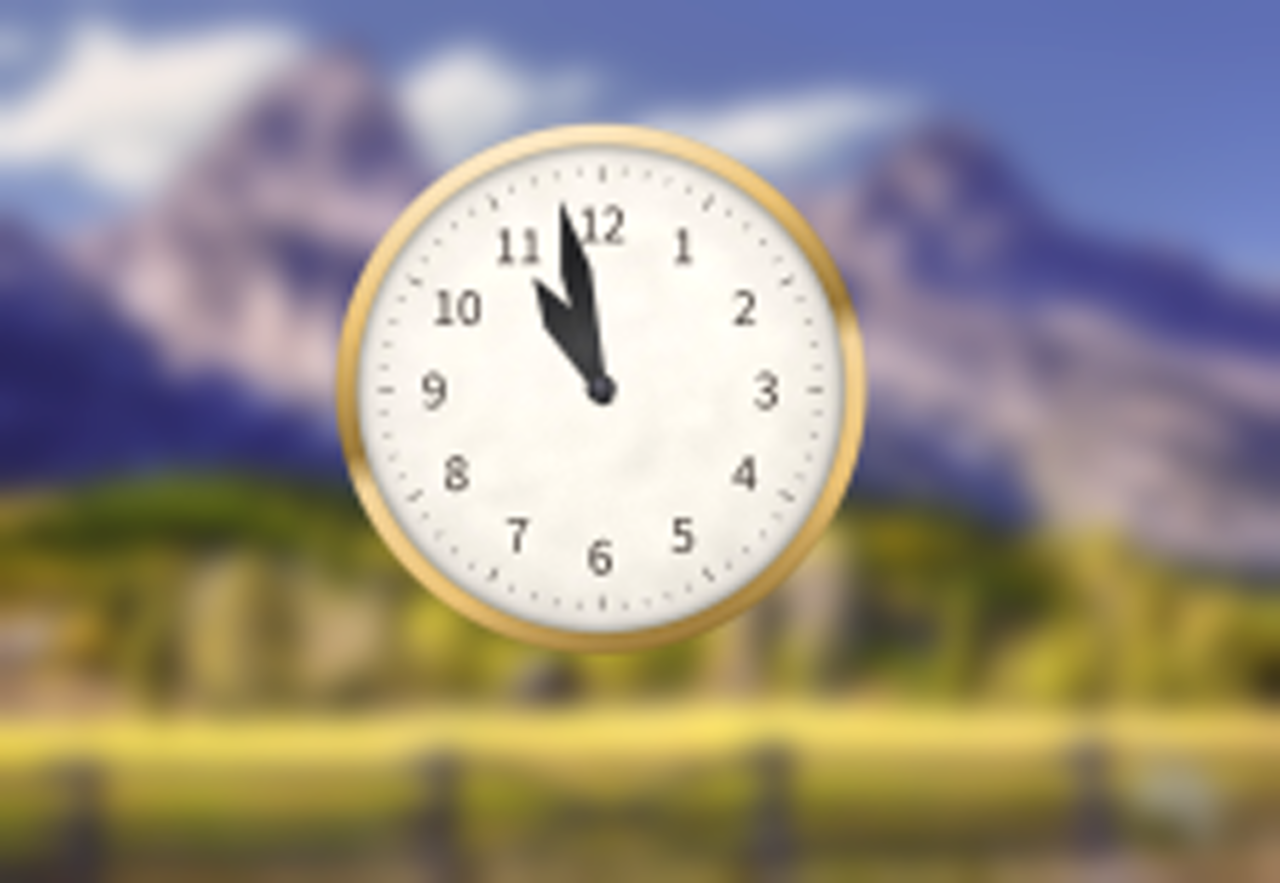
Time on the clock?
10:58
